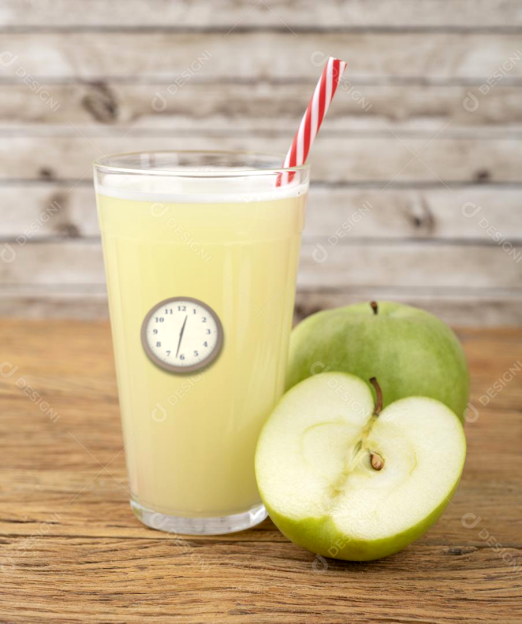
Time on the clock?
12:32
